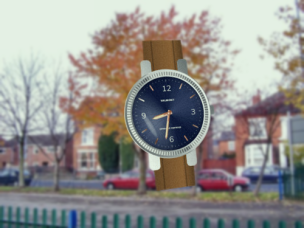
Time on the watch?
8:32
